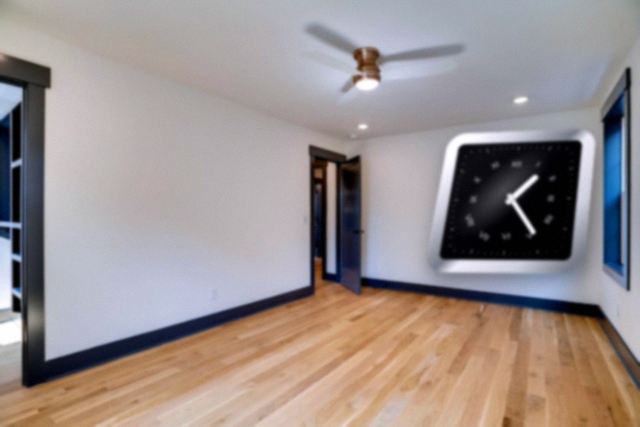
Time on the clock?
1:24
